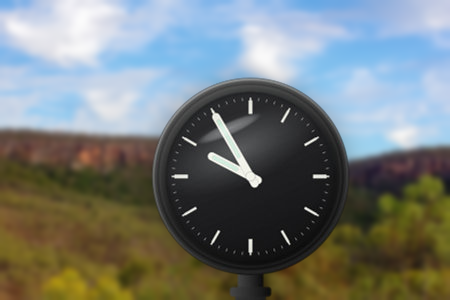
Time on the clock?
9:55
